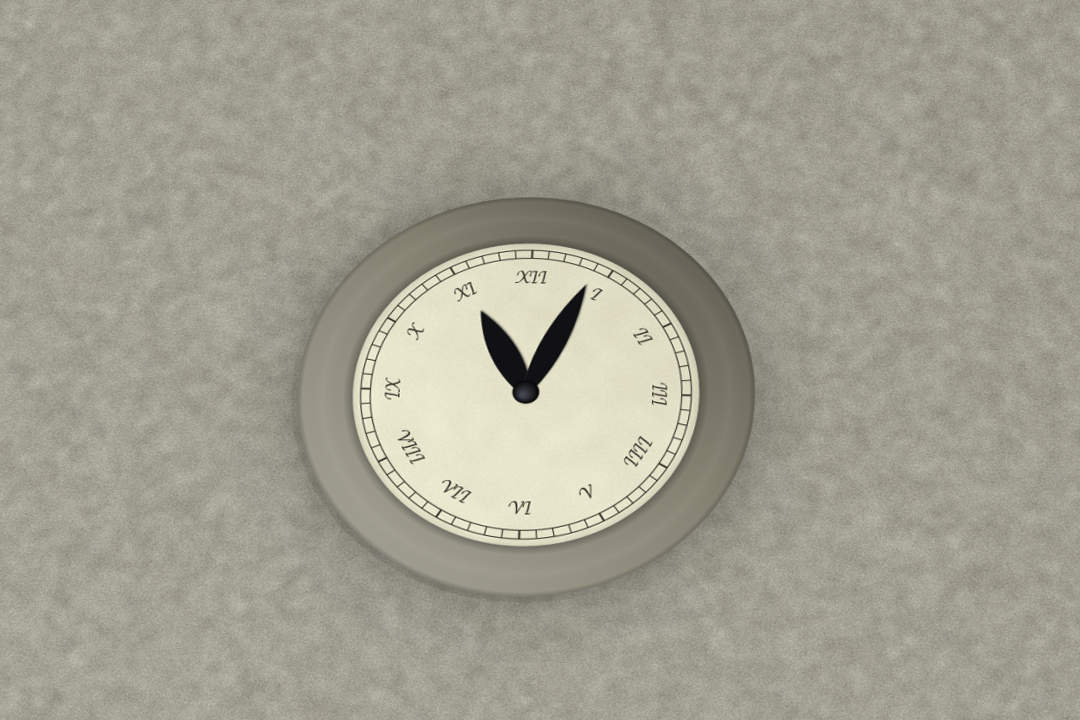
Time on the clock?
11:04
